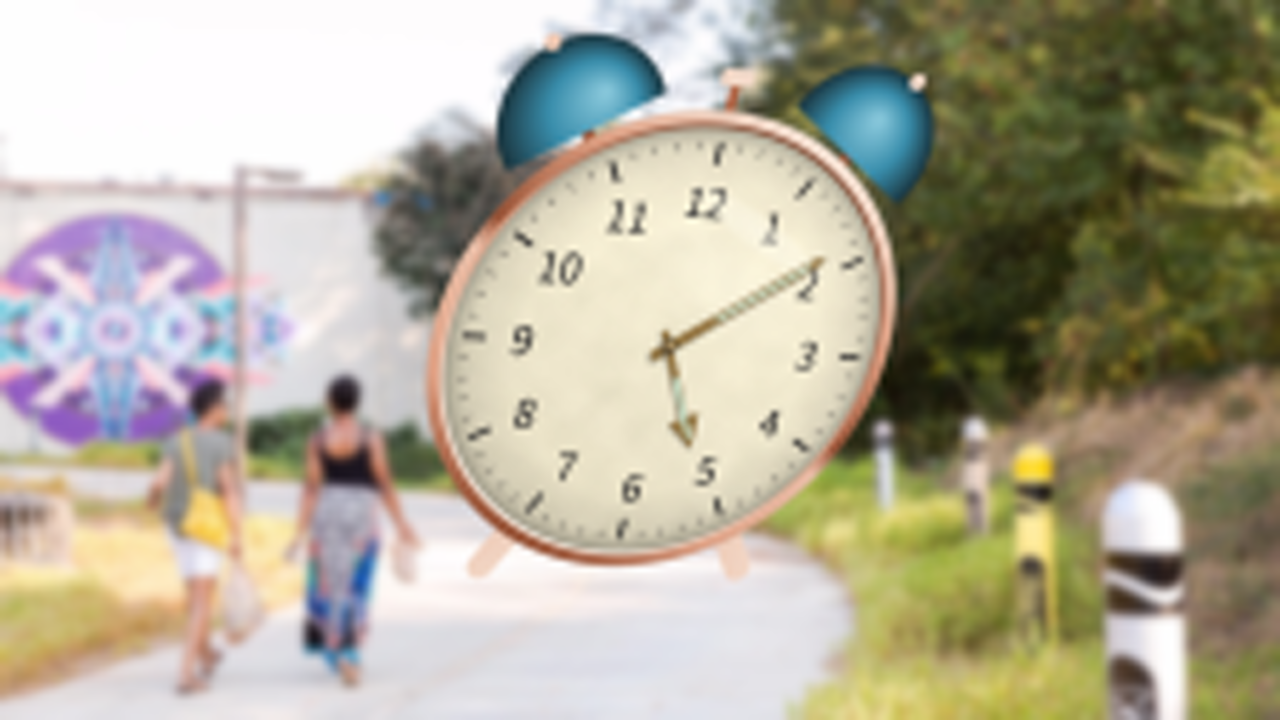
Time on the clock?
5:09
